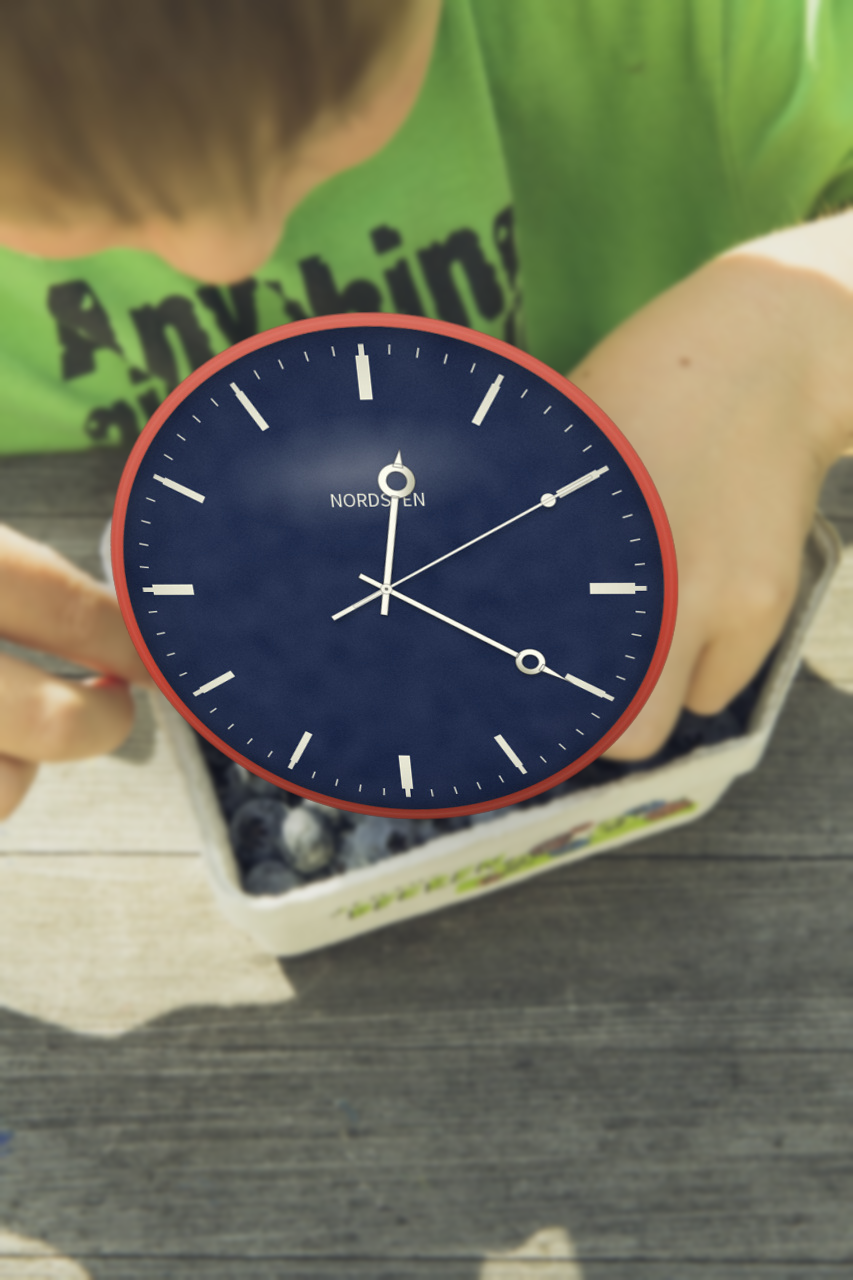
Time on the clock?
12:20:10
